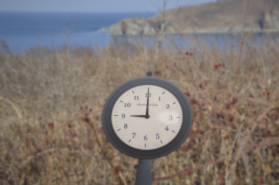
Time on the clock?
9:00
